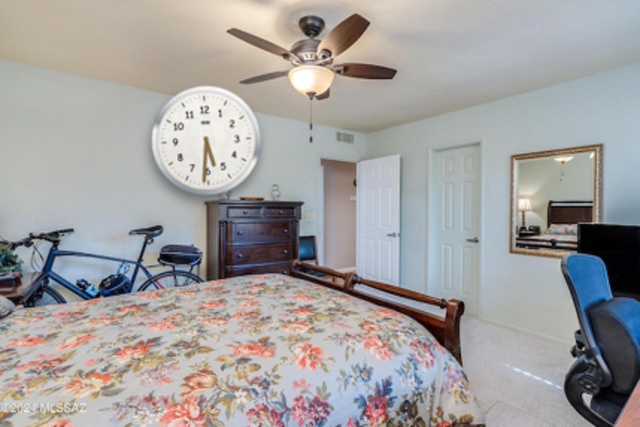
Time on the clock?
5:31
